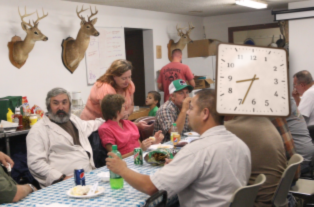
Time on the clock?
8:34
